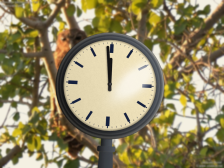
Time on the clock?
11:59
